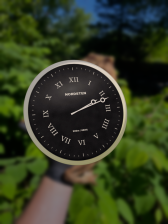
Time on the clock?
2:12
